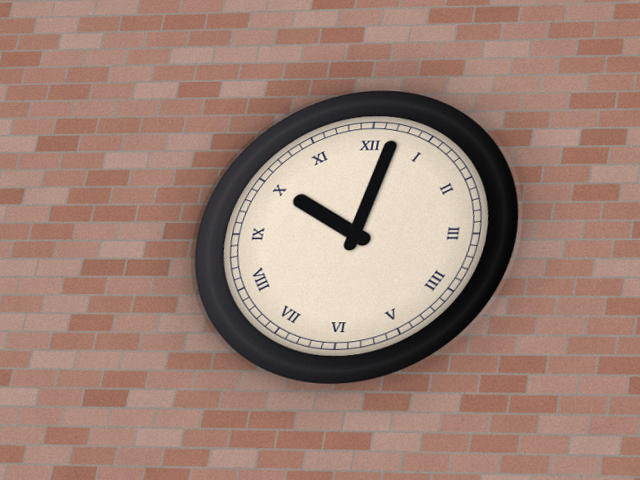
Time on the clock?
10:02
